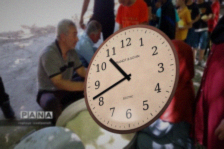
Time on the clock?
10:42
